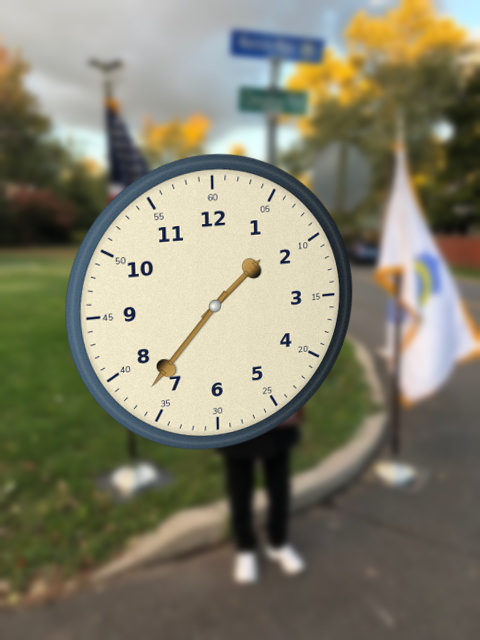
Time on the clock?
1:37
